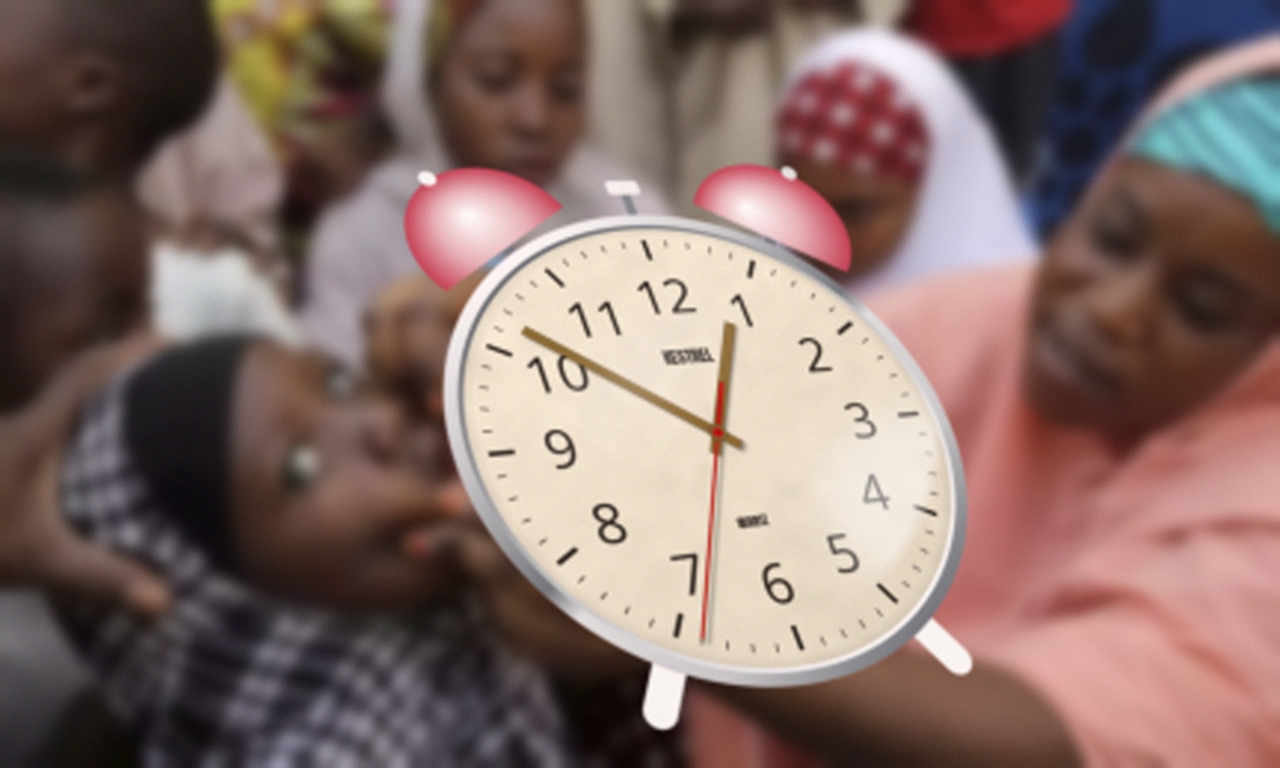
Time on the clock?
12:51:34
